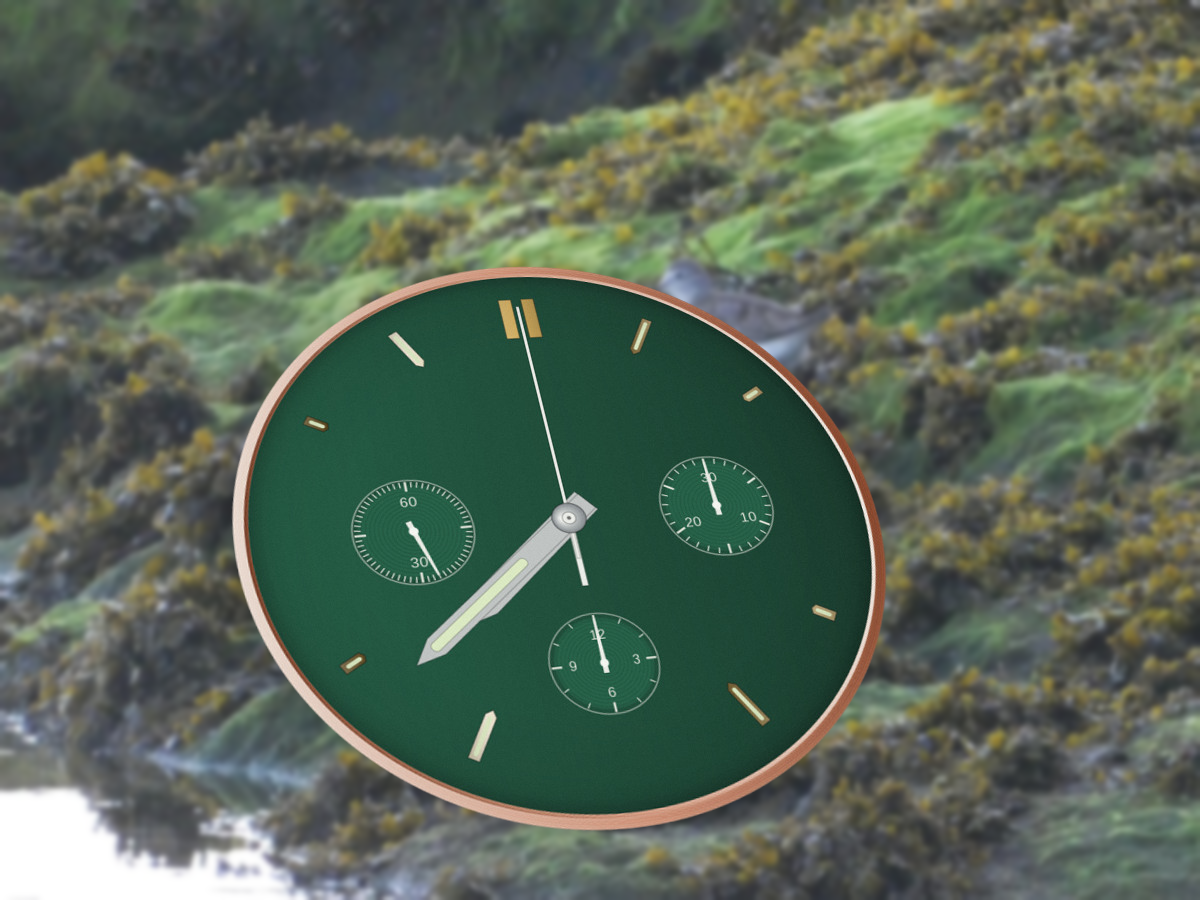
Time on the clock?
7:38:27
